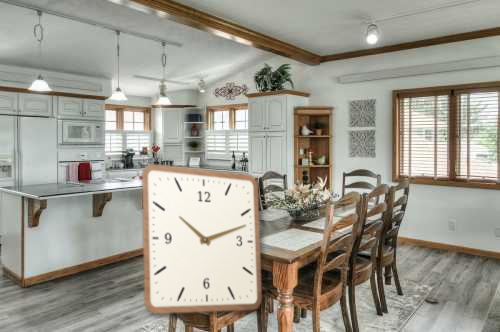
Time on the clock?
10:12
